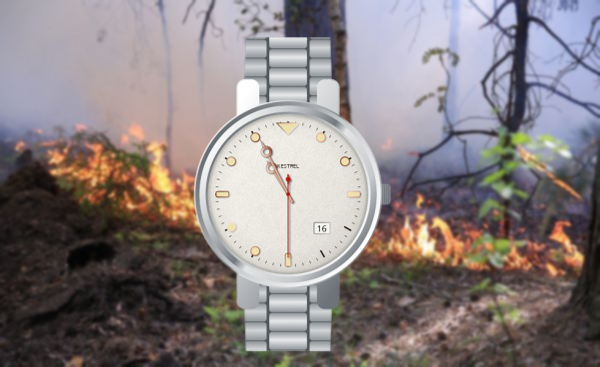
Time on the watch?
10:55:30
